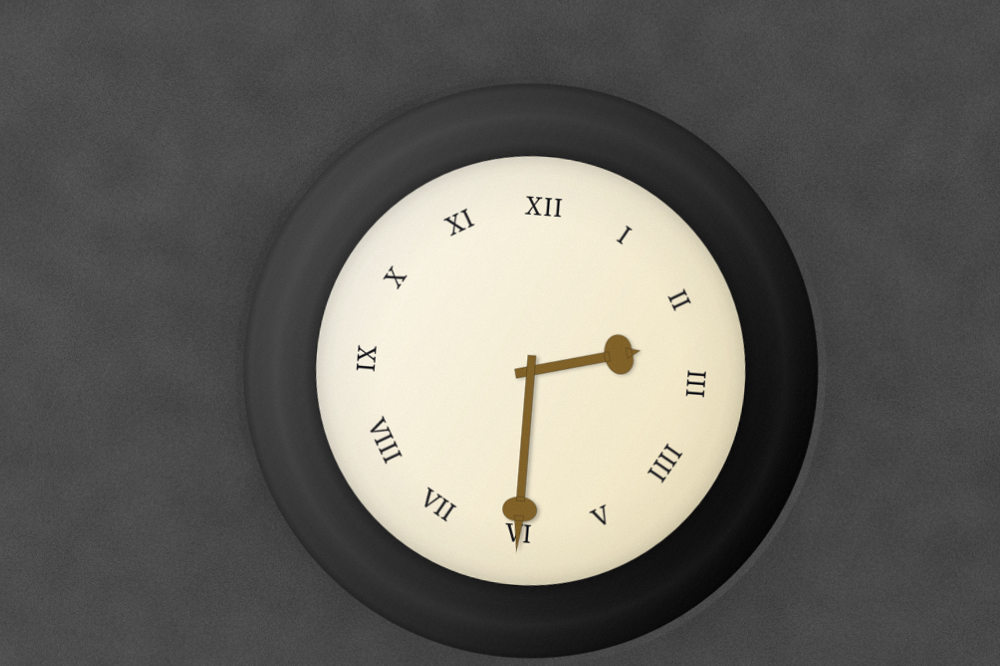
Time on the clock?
2:30
